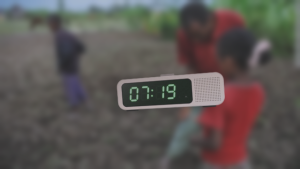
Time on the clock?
7:19
